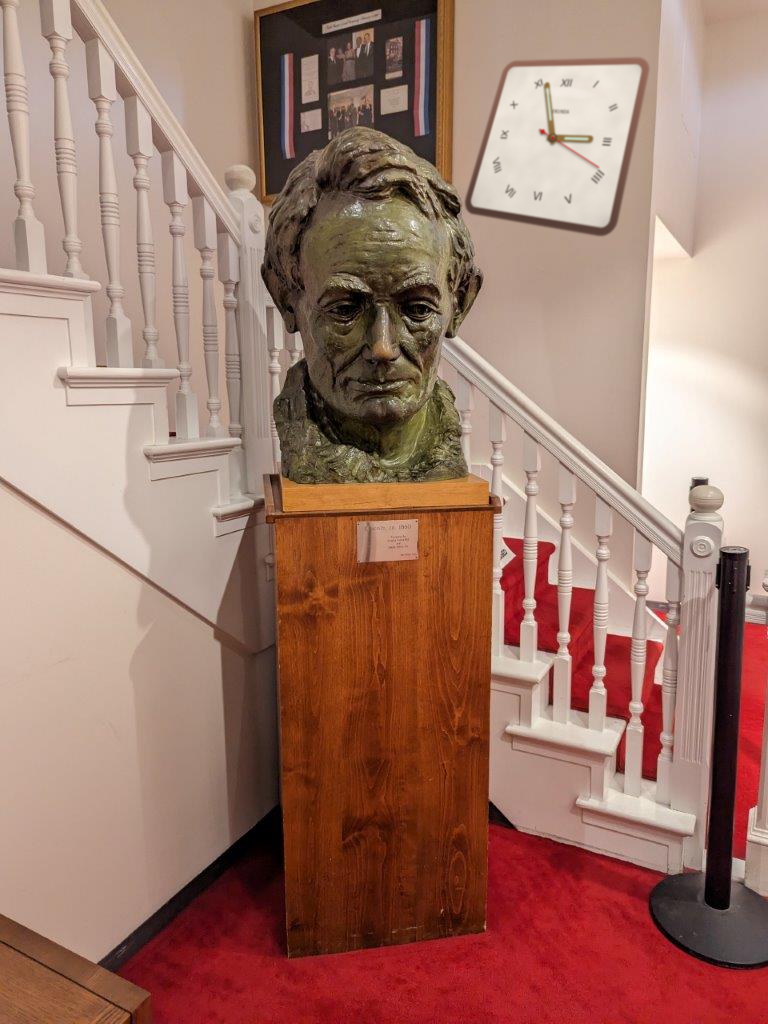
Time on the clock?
2:56:19
